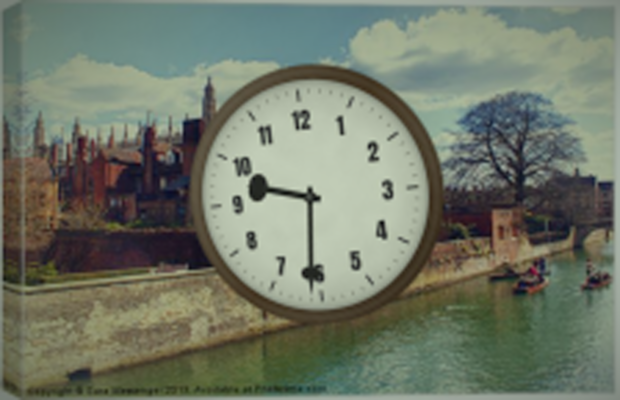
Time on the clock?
9:31
